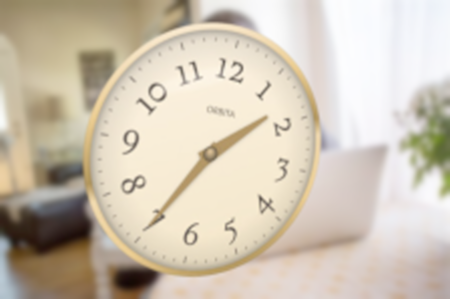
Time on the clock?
1:35
